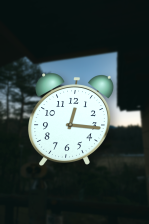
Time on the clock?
12:16
